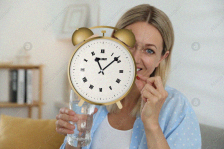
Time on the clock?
11:08
